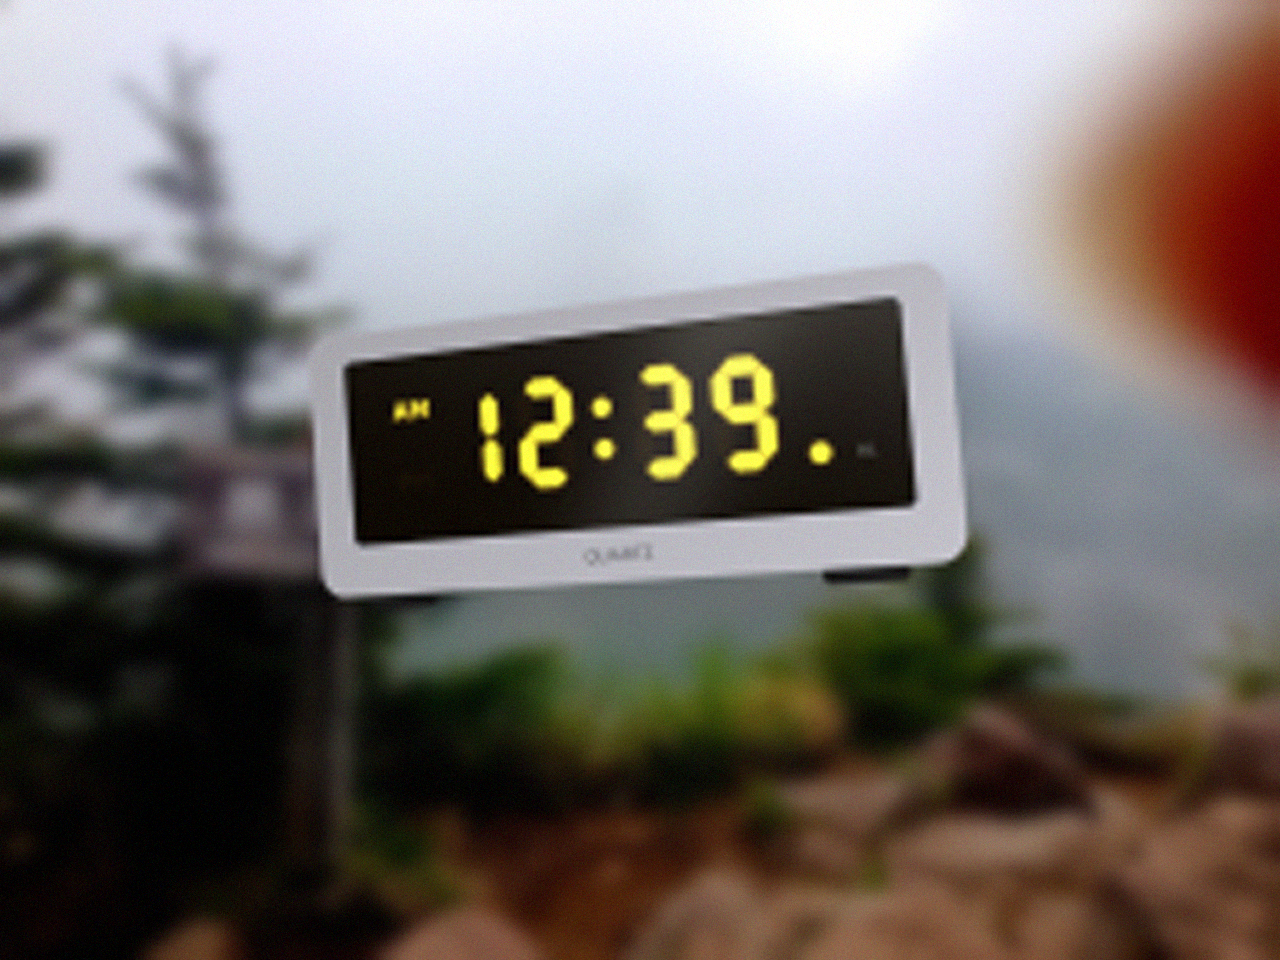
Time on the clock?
12:39
